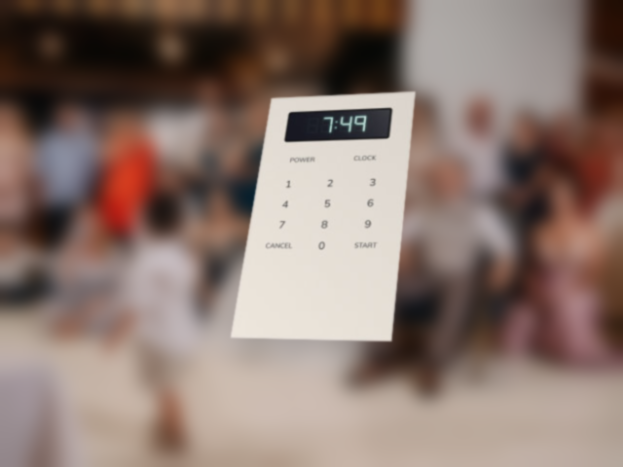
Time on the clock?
7:49
